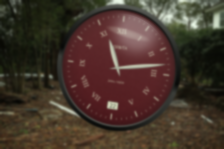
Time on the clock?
11:13
